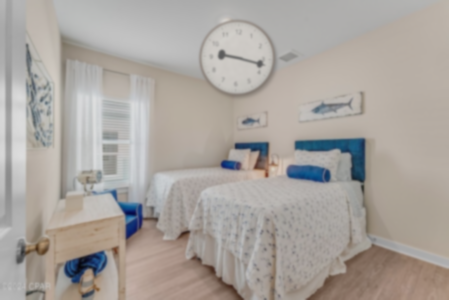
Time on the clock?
9:17
